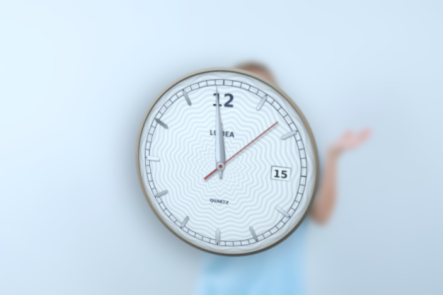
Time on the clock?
11:59:08
